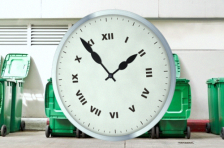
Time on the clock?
1:54
